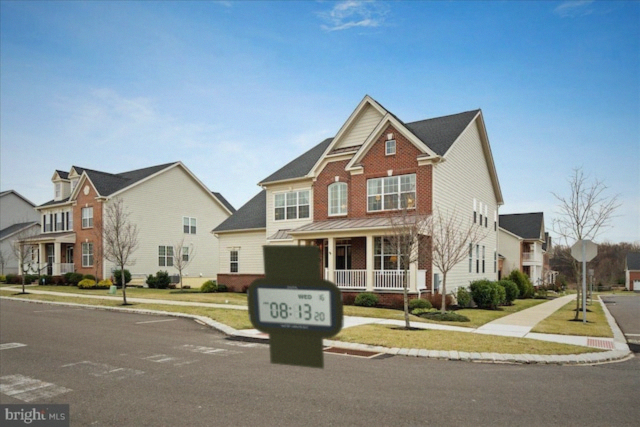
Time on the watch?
8:13
